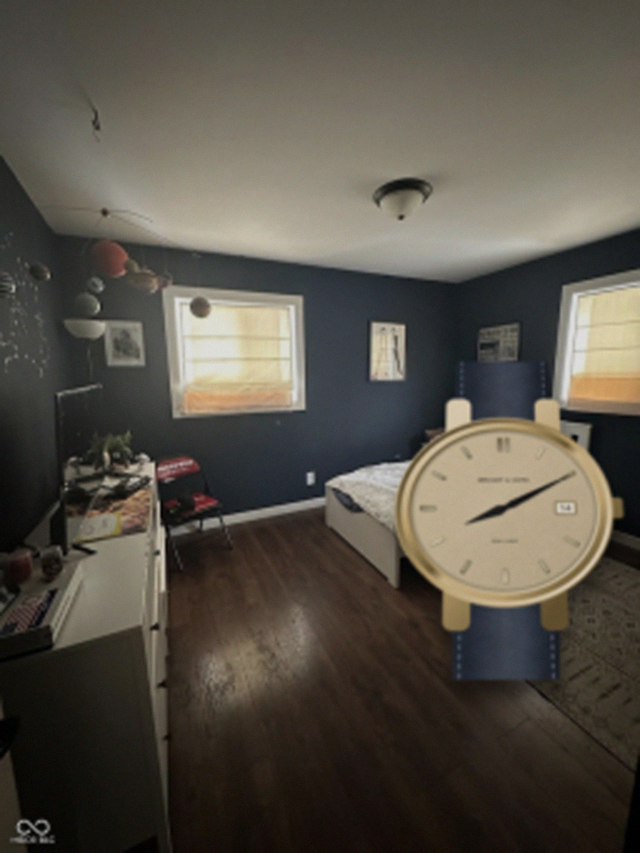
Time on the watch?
8:10
